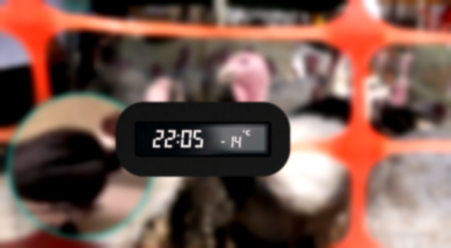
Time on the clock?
22:05
